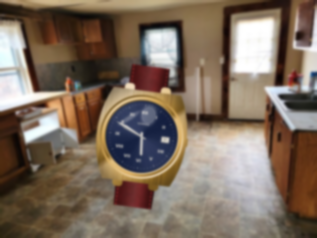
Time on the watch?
5:49
